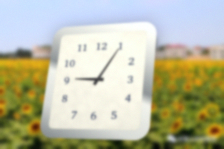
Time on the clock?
9:05
